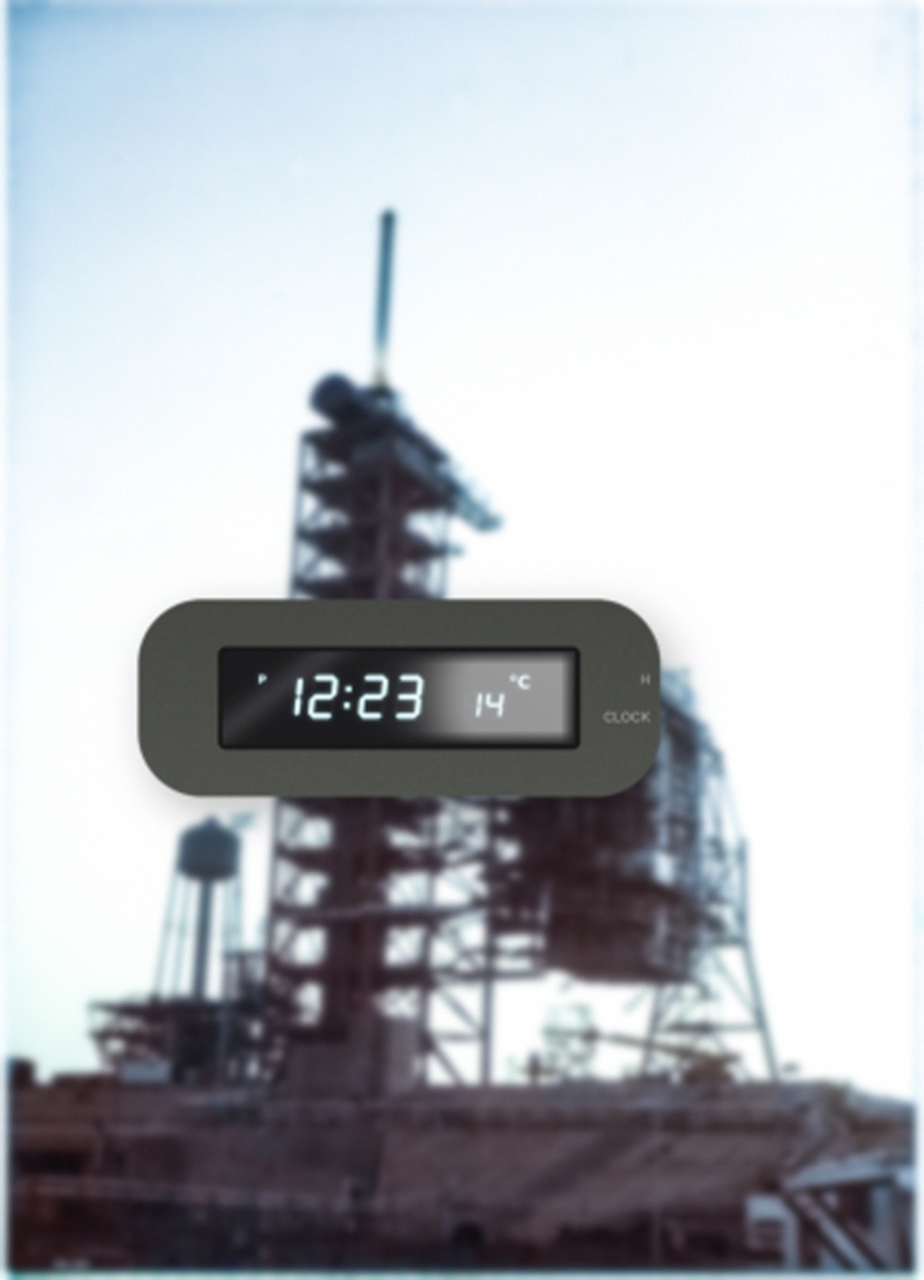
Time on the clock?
12:23
